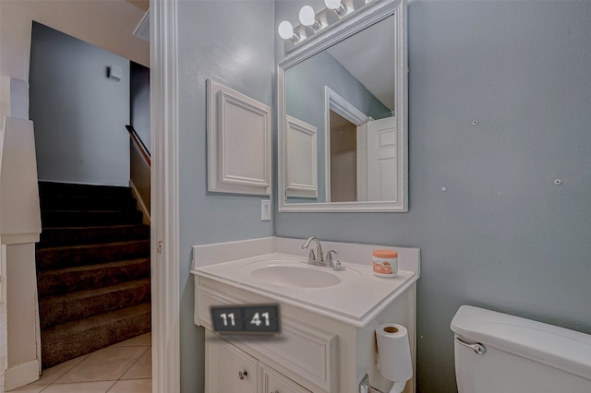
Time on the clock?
11:41
